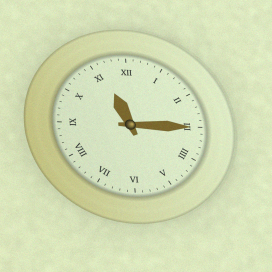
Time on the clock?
11:15
